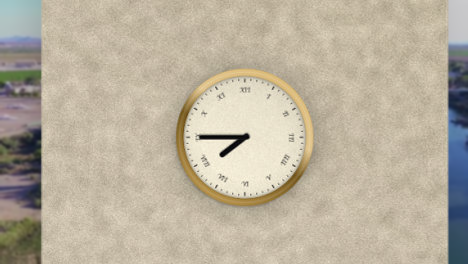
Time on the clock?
7:45
